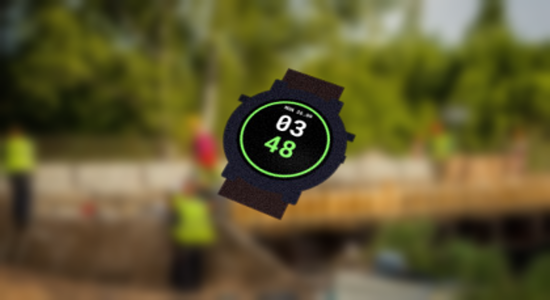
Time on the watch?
3:48
